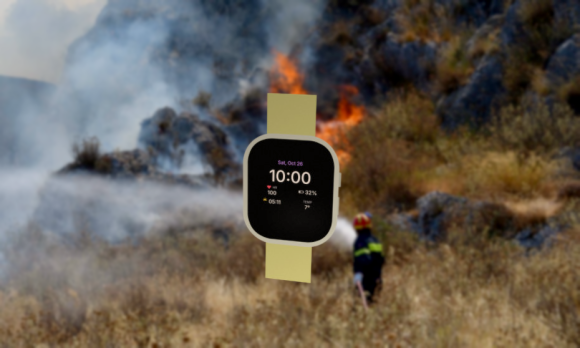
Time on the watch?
10:00
